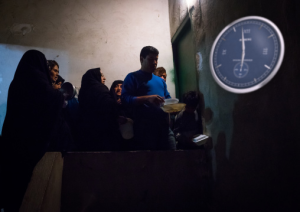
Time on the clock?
5:58
